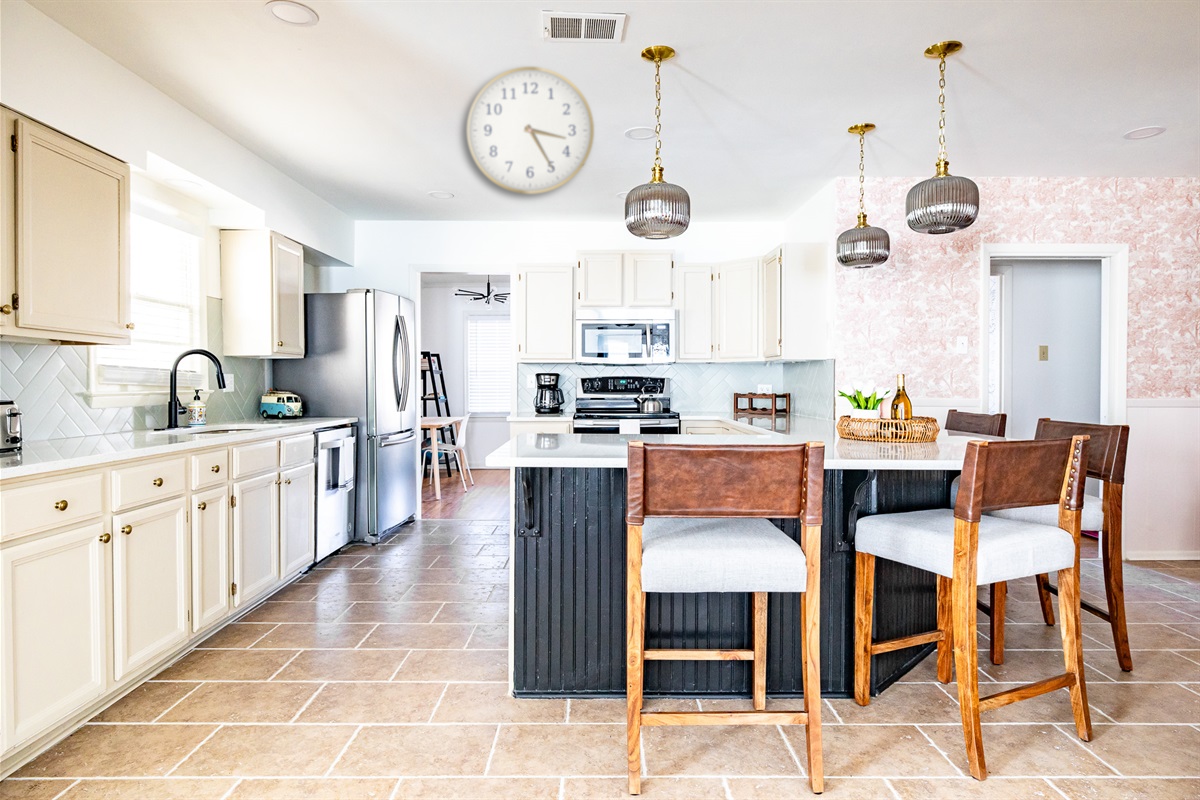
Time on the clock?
3:25
